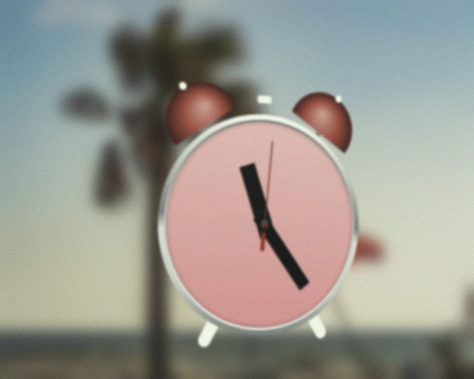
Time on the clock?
11:24:01
